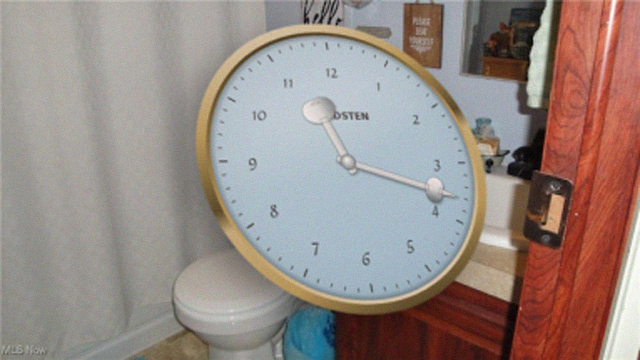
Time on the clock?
11:18
